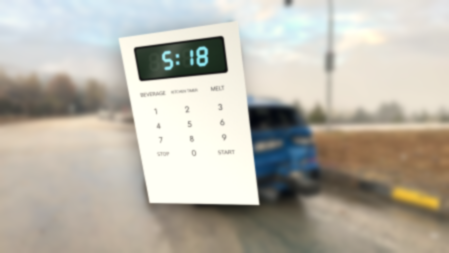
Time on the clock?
5:18
